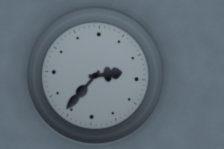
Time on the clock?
2:36
